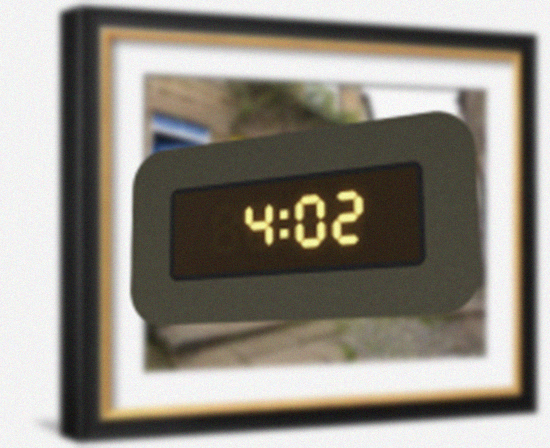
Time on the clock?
4:02
